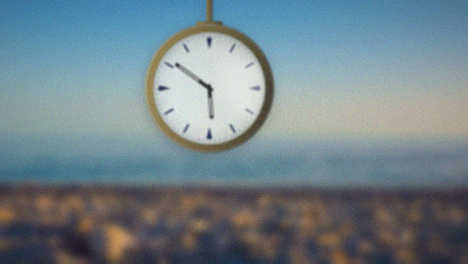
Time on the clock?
5:51
